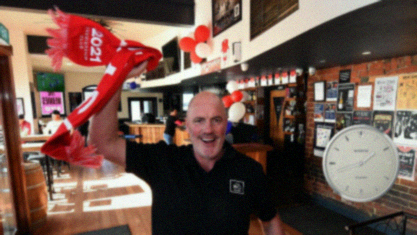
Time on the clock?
1:42
